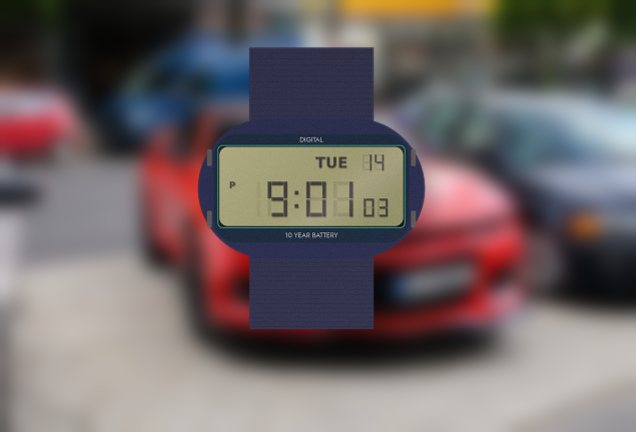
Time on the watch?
9:01:03
